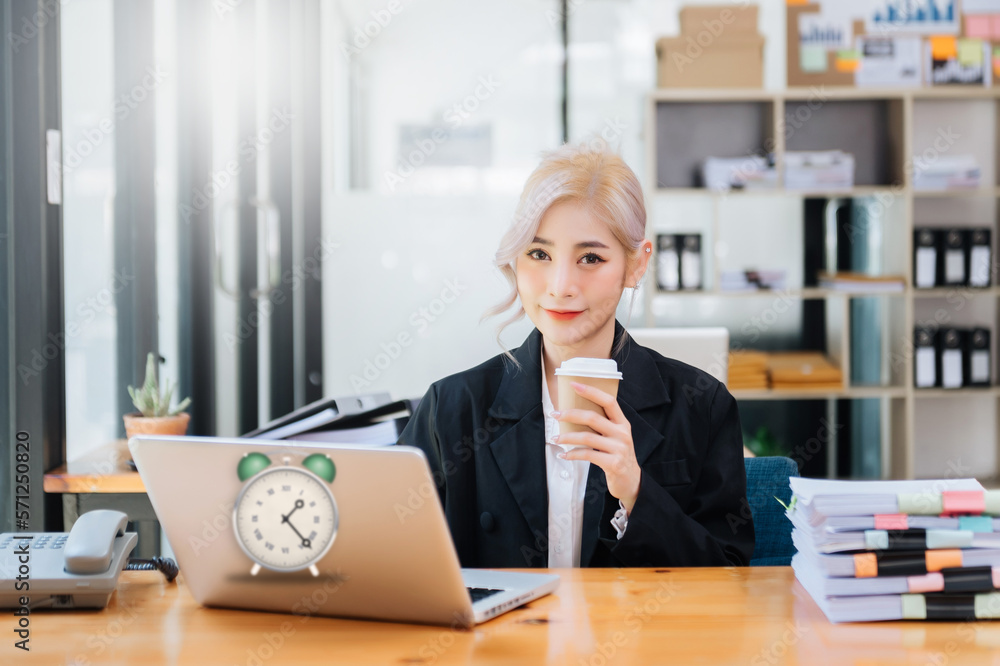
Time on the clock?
1:23
